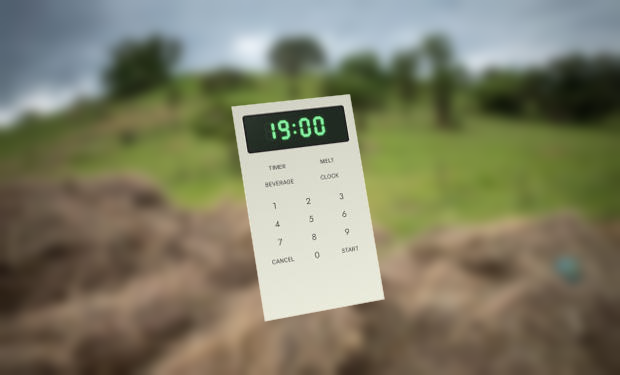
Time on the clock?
19:00
